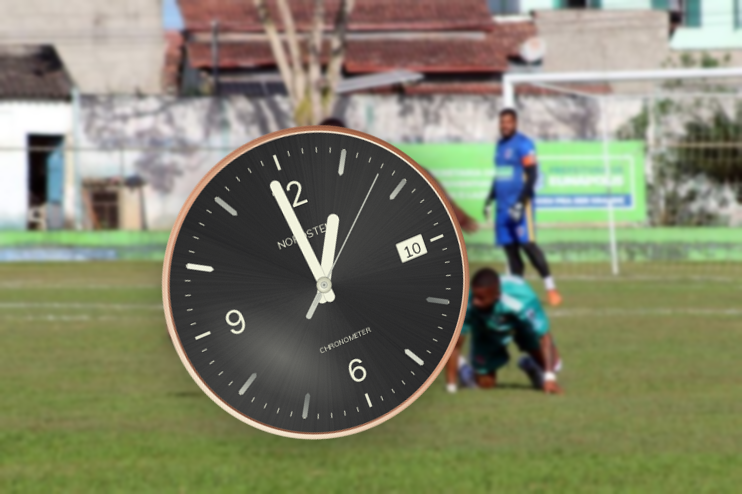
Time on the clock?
12:59:08
